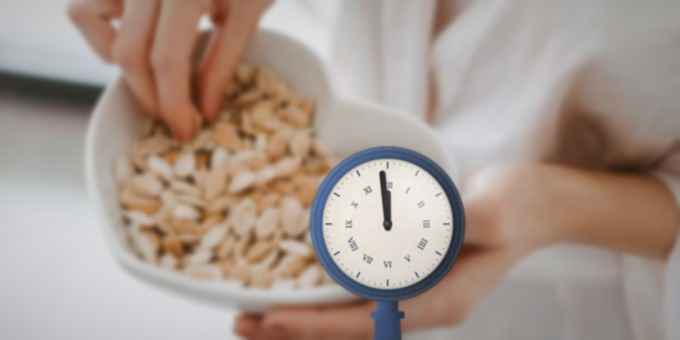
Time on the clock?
11:59
